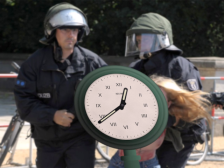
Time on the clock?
12:39
